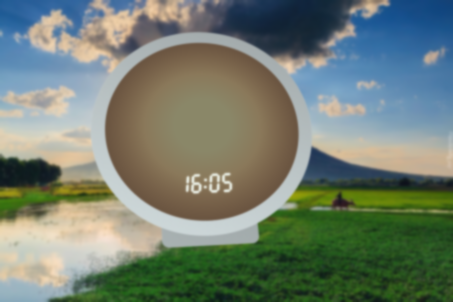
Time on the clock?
16:05
